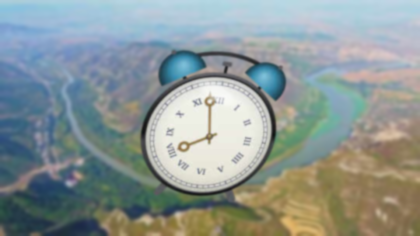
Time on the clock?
7:58
